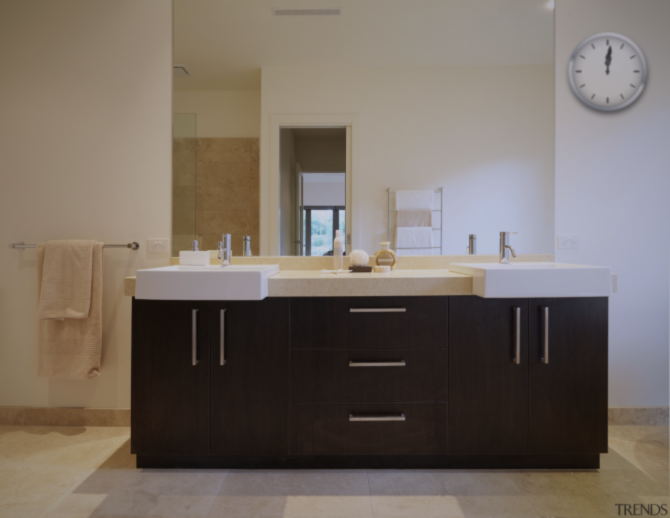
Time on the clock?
12:01
